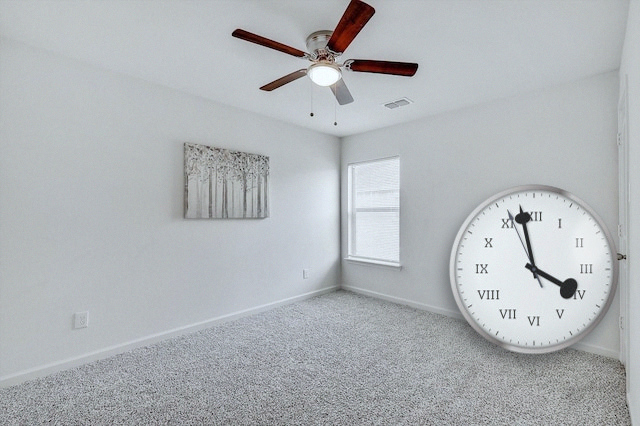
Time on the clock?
3:57:56
